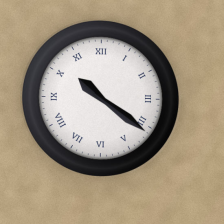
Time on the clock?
10:21
